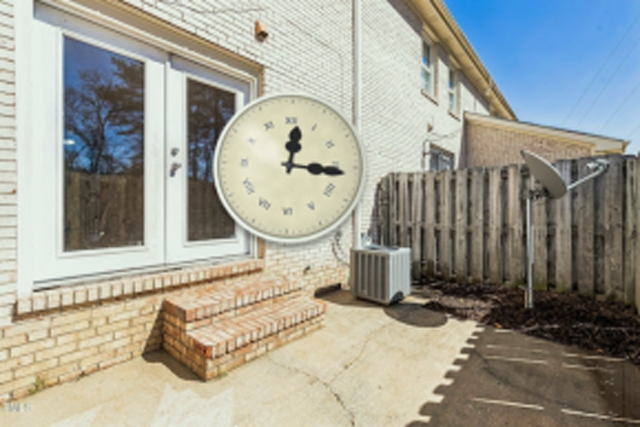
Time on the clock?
12:16
